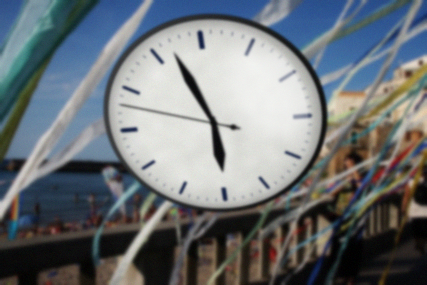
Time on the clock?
5:56:48
